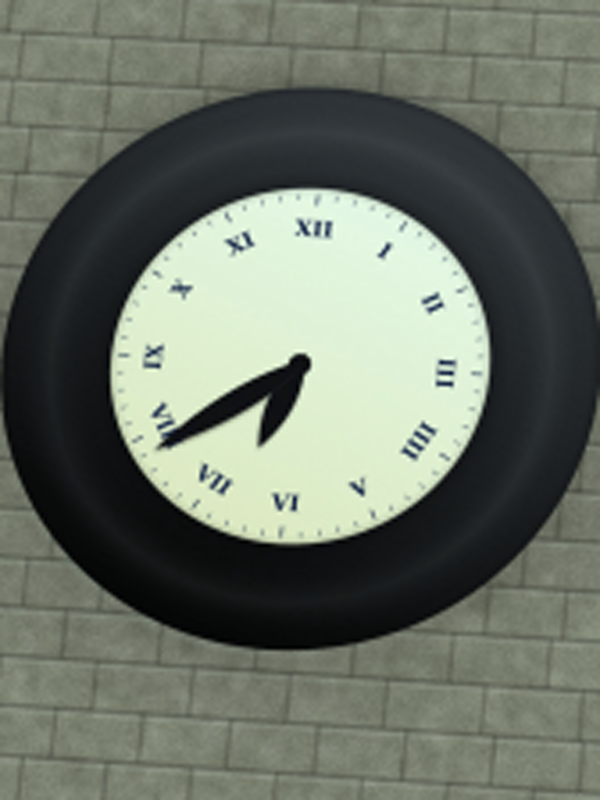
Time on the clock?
6:39
